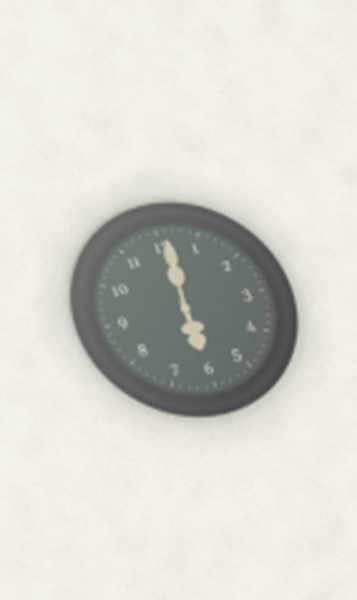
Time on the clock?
6:01
